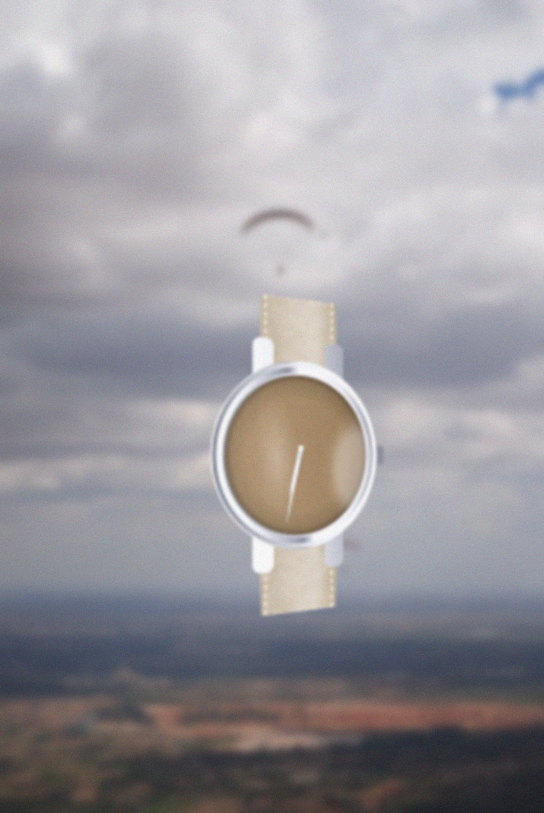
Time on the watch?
6:32
